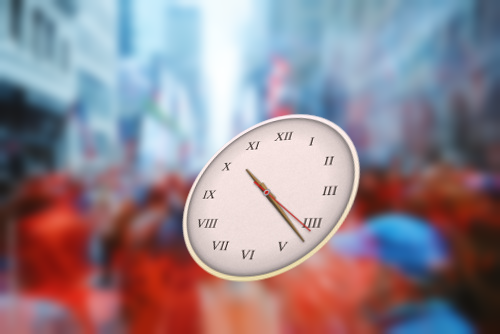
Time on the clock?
10:22:21
